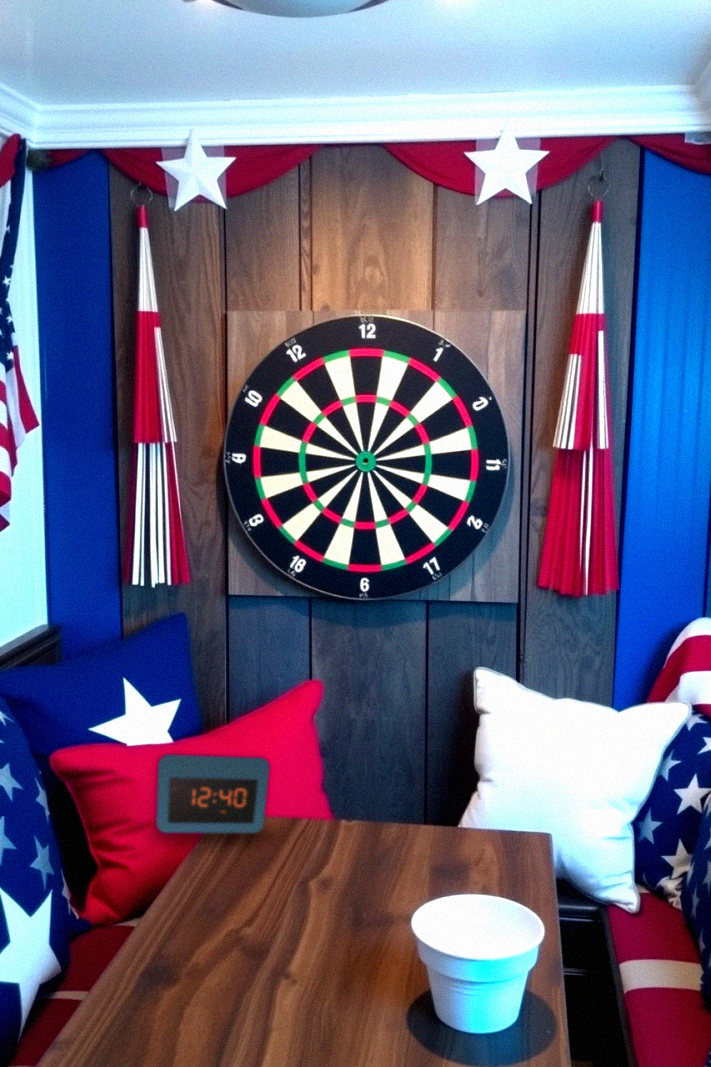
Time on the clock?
12:40
